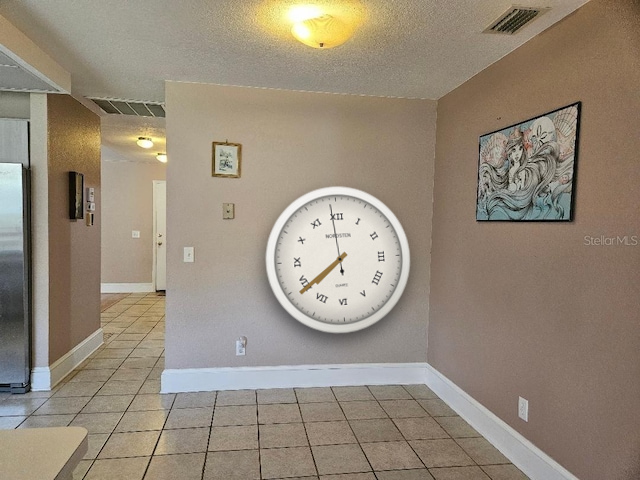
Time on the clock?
7:38:59
